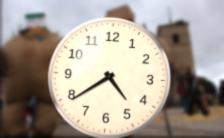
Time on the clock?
4:39
